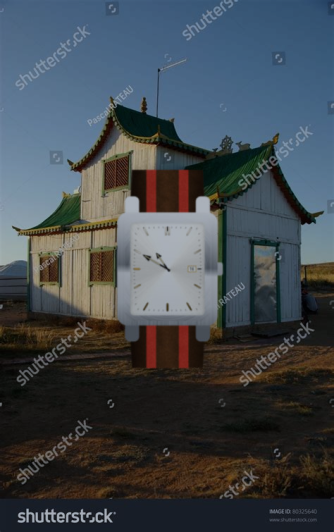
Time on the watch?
10:50
